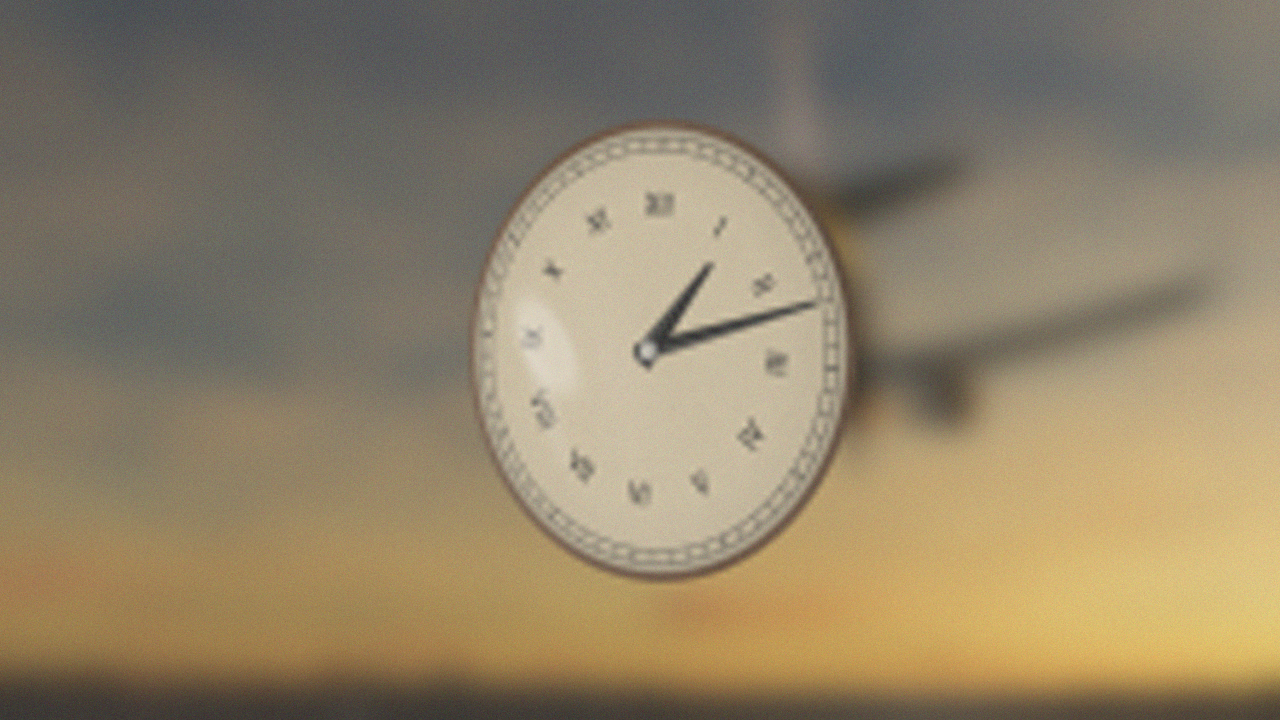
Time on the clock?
1:12
